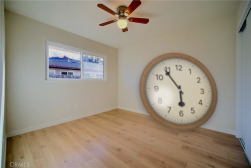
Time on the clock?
5:54
